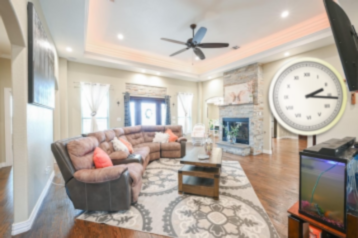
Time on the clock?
2:16
